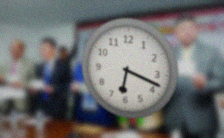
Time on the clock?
6:18
